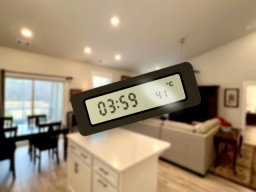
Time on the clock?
3:59
